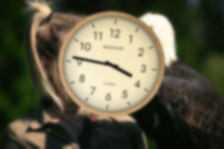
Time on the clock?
3:46
